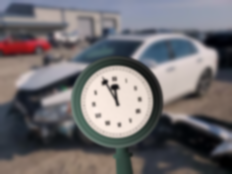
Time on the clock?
11:56
